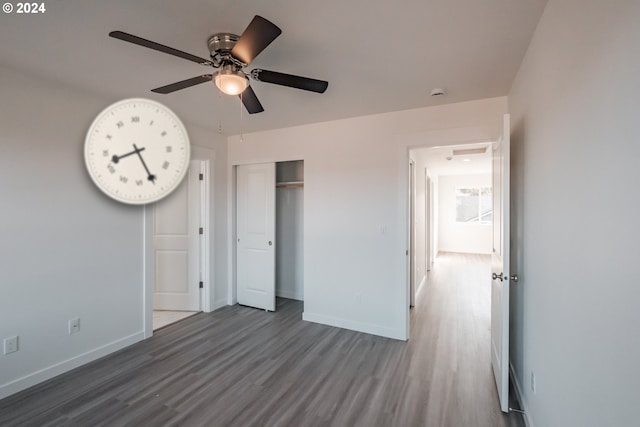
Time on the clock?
8:26
